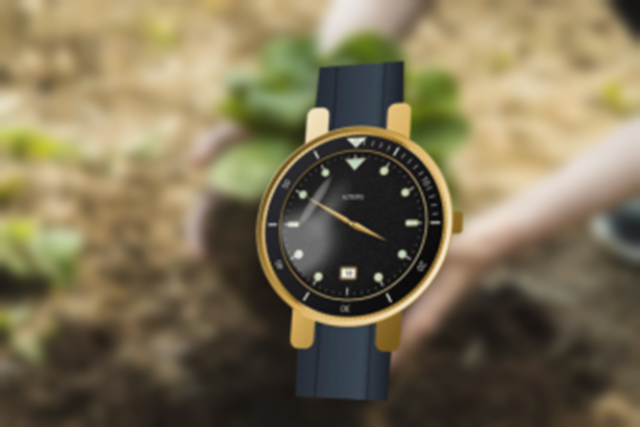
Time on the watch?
3:50
